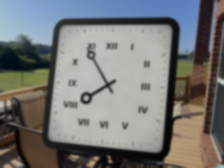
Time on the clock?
7:54
